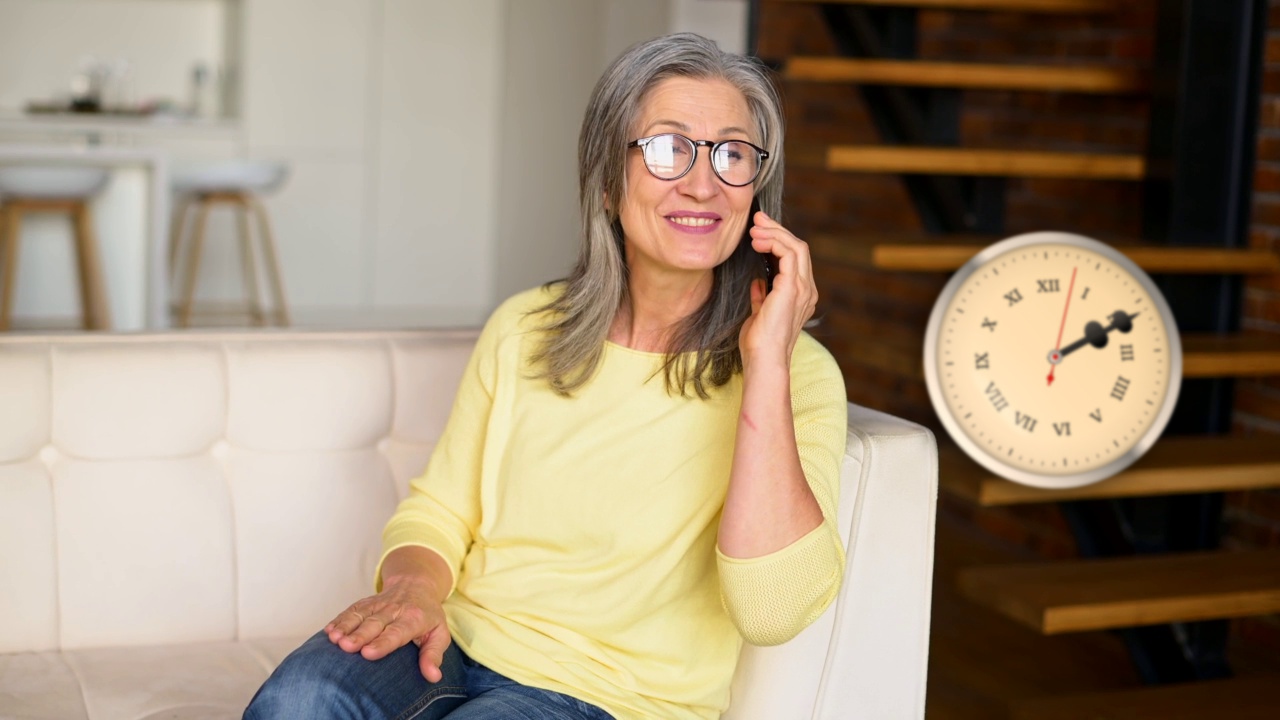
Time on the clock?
2:11:03
